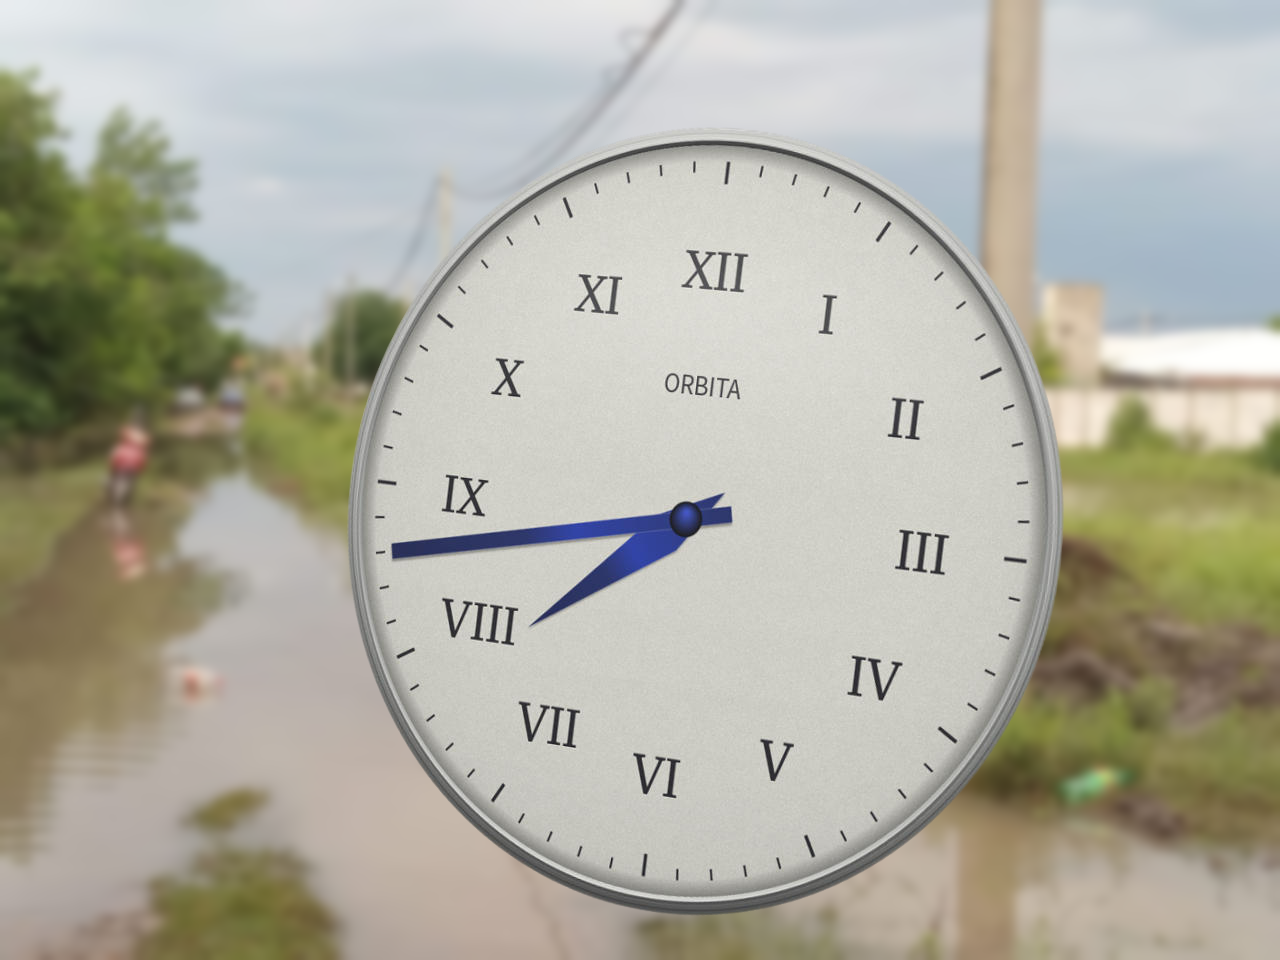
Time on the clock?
7:43
